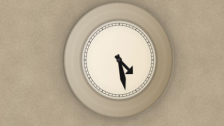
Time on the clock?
4:28
